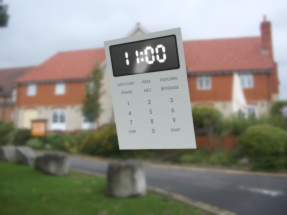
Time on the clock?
11:00
